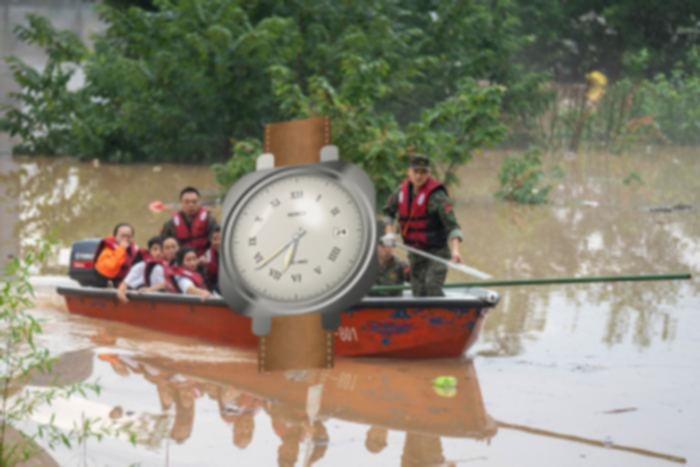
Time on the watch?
6:39
